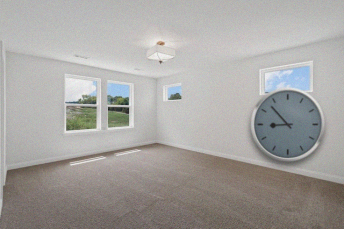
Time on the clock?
8:53
